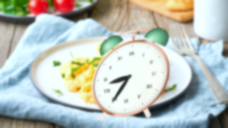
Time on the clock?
8:35
